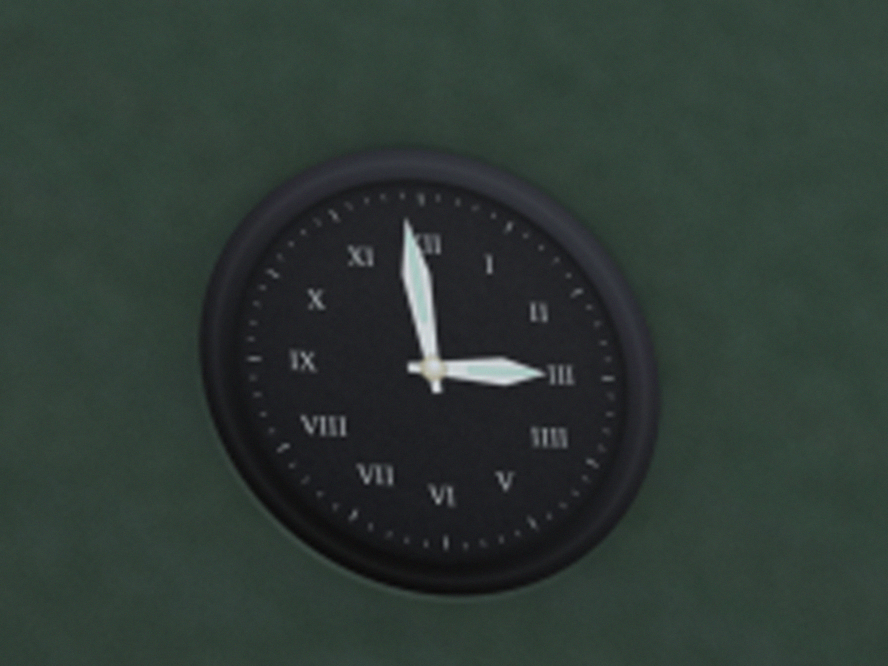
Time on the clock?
2:59
